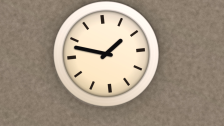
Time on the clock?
1:48
